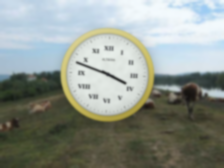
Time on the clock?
3:48
